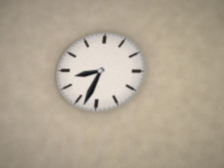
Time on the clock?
8:33
